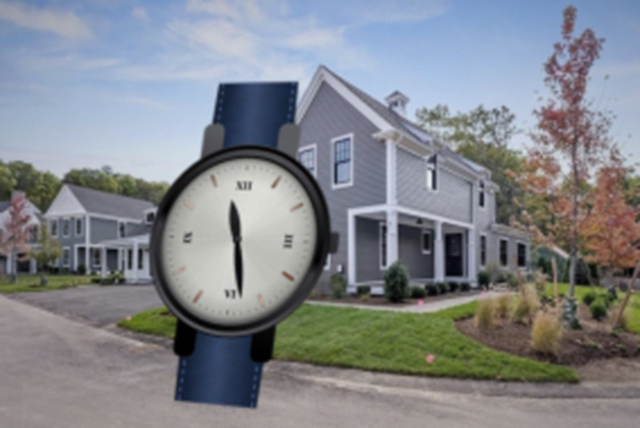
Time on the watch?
11:28
